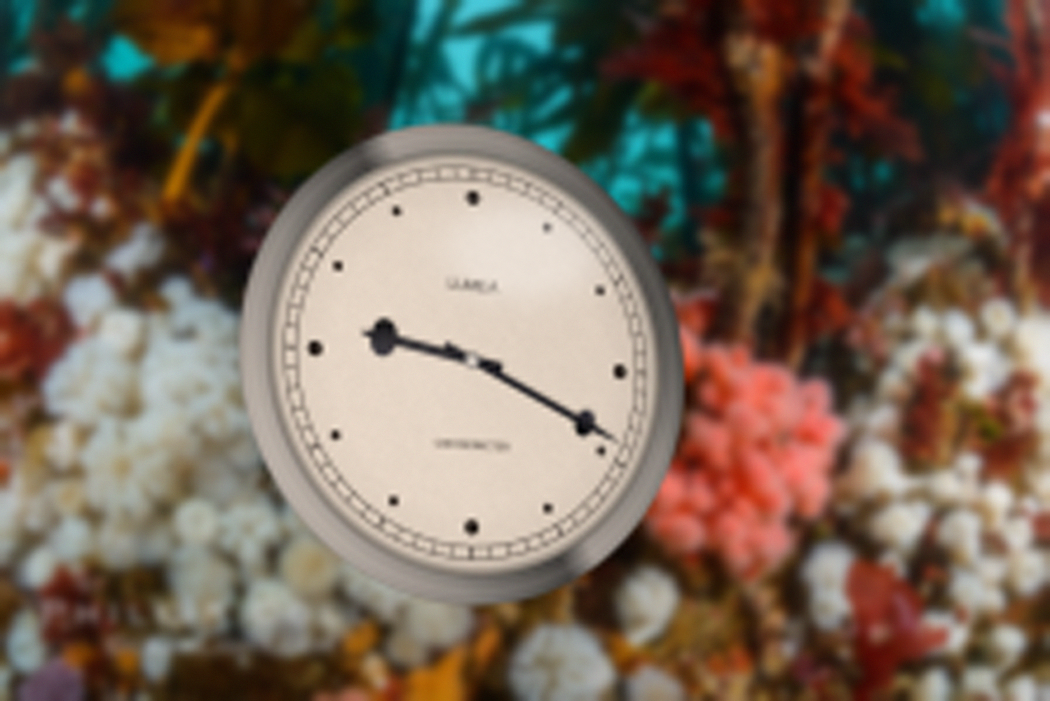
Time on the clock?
9:19
